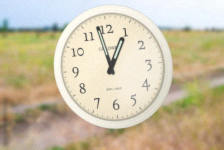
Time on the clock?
12:58
